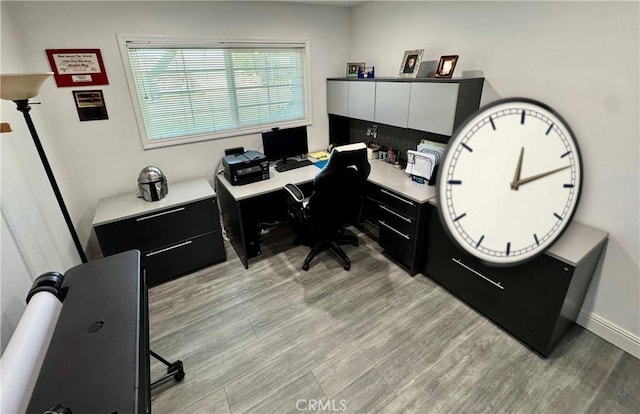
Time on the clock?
12:12
